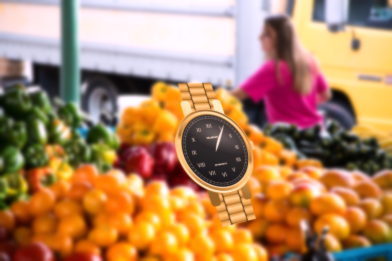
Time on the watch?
1:06
